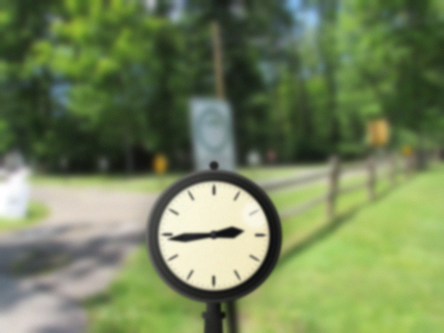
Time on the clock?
2:44
